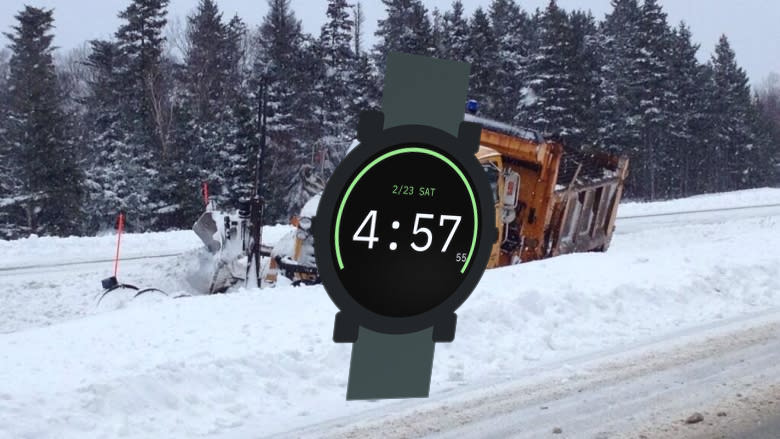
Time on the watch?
4:57:55
